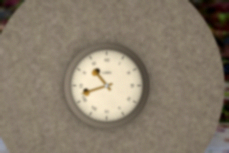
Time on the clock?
10:42
